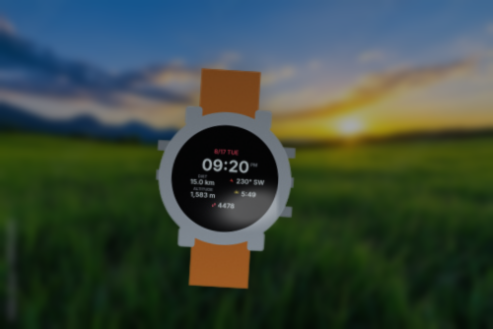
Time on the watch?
9:20
